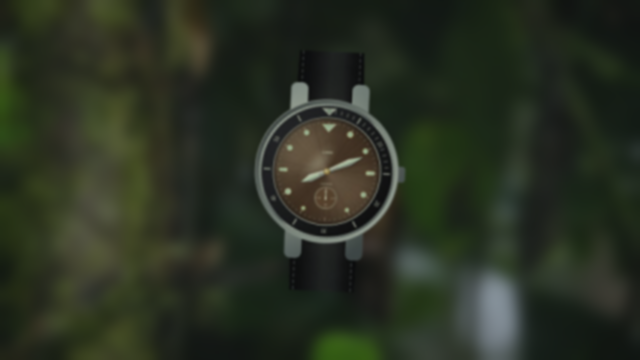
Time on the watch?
8:11
